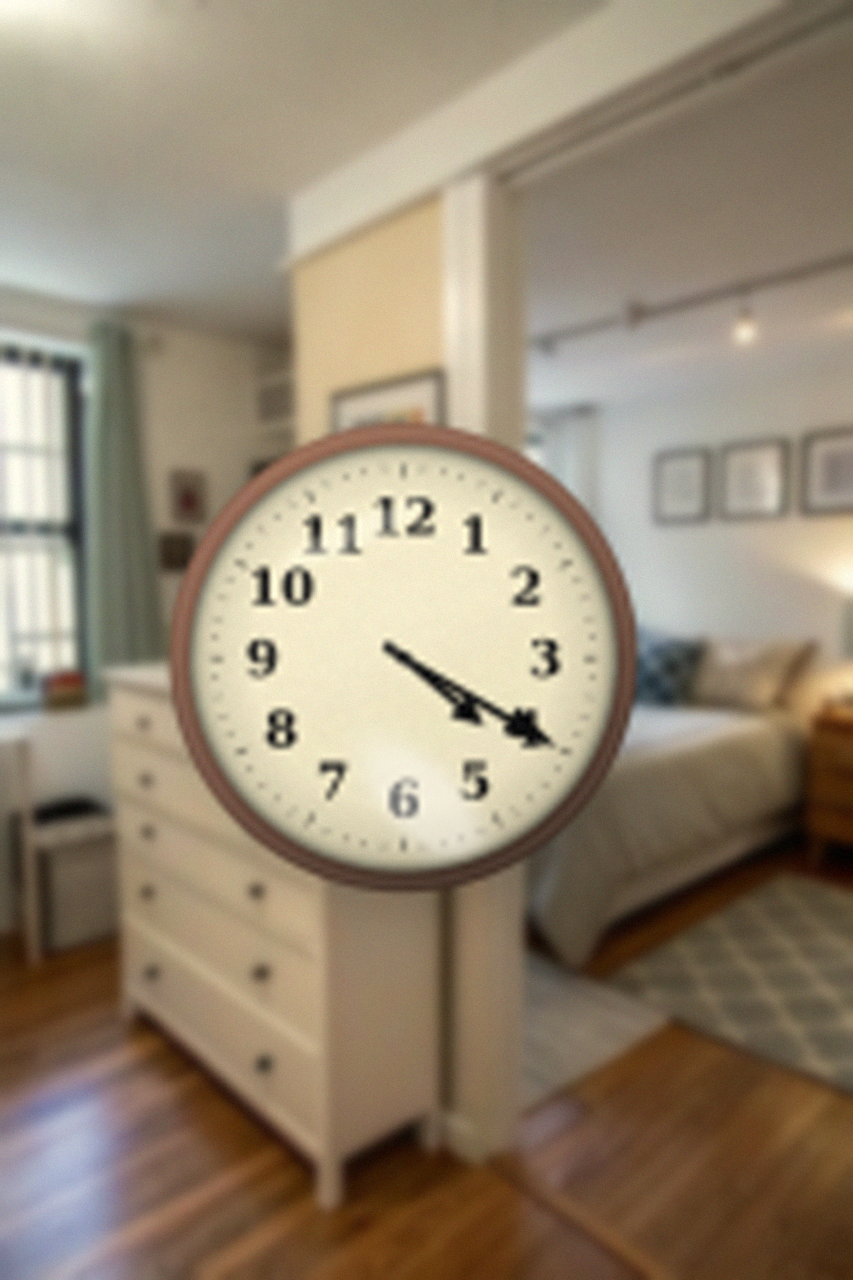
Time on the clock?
4:20
